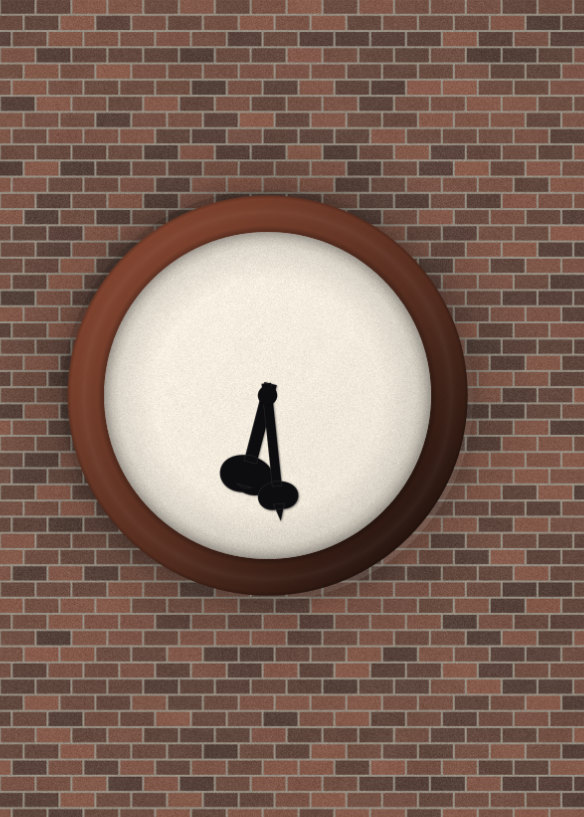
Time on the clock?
6:29
